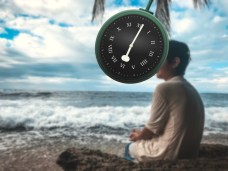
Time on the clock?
6:01
